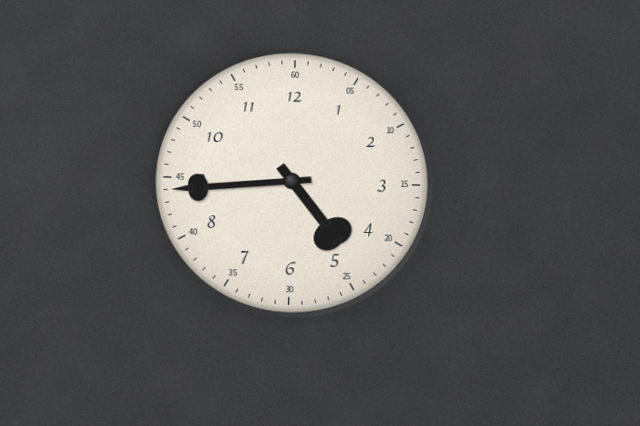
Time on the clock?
4:44
